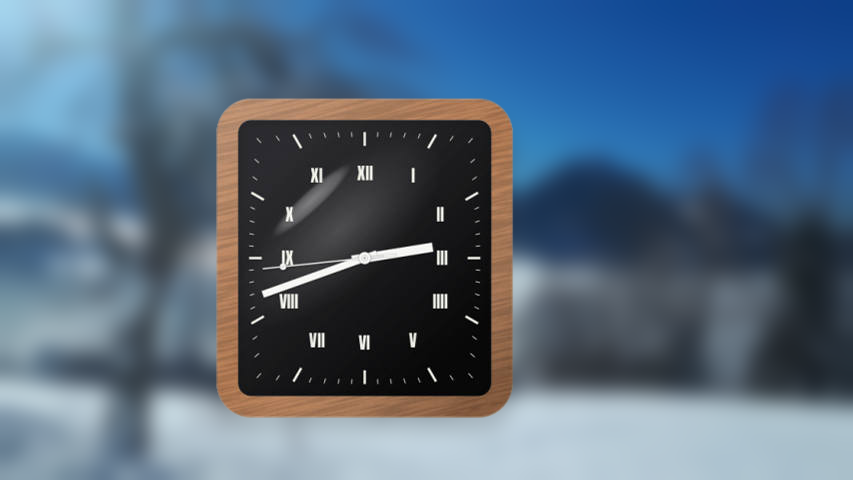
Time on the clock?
2:41:44
